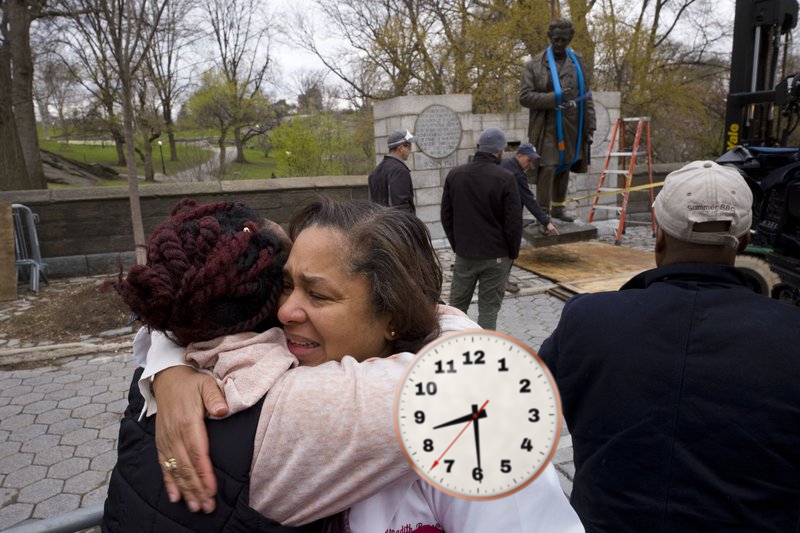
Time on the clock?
8:29:37
